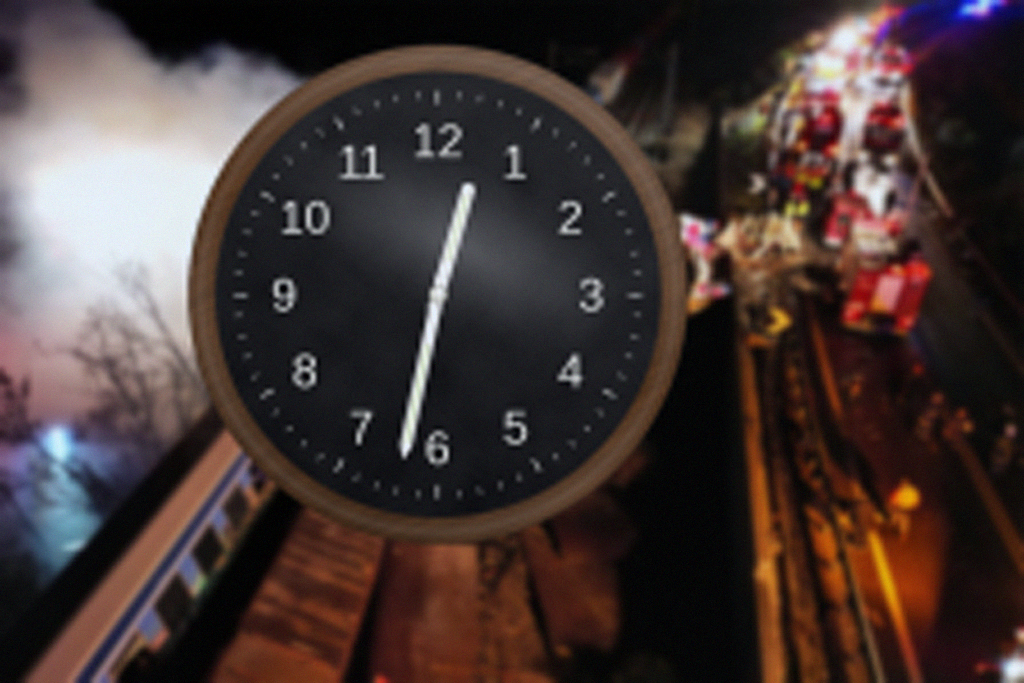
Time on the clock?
12:32
